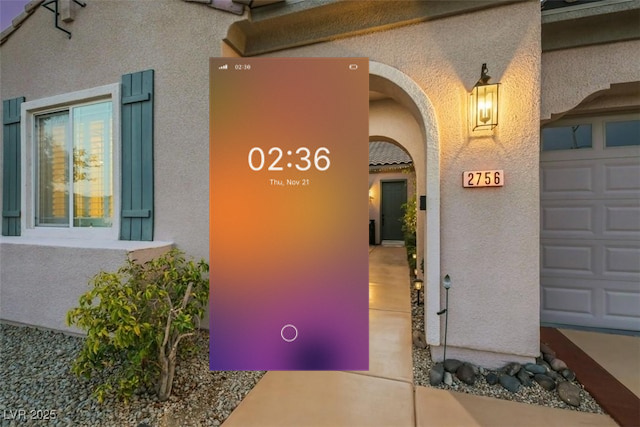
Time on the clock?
2:36
